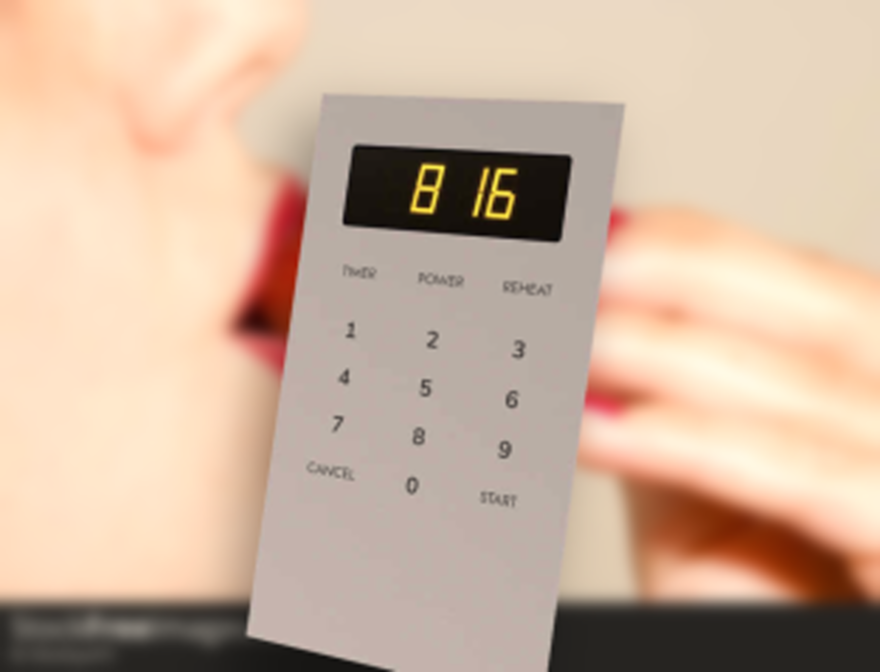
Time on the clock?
8:16
